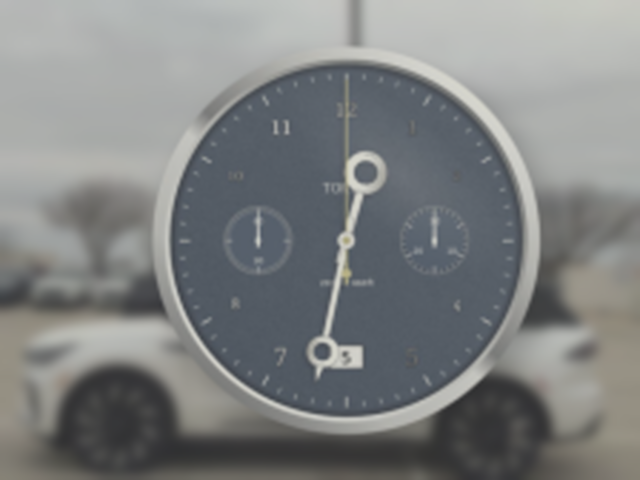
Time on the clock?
12:32
